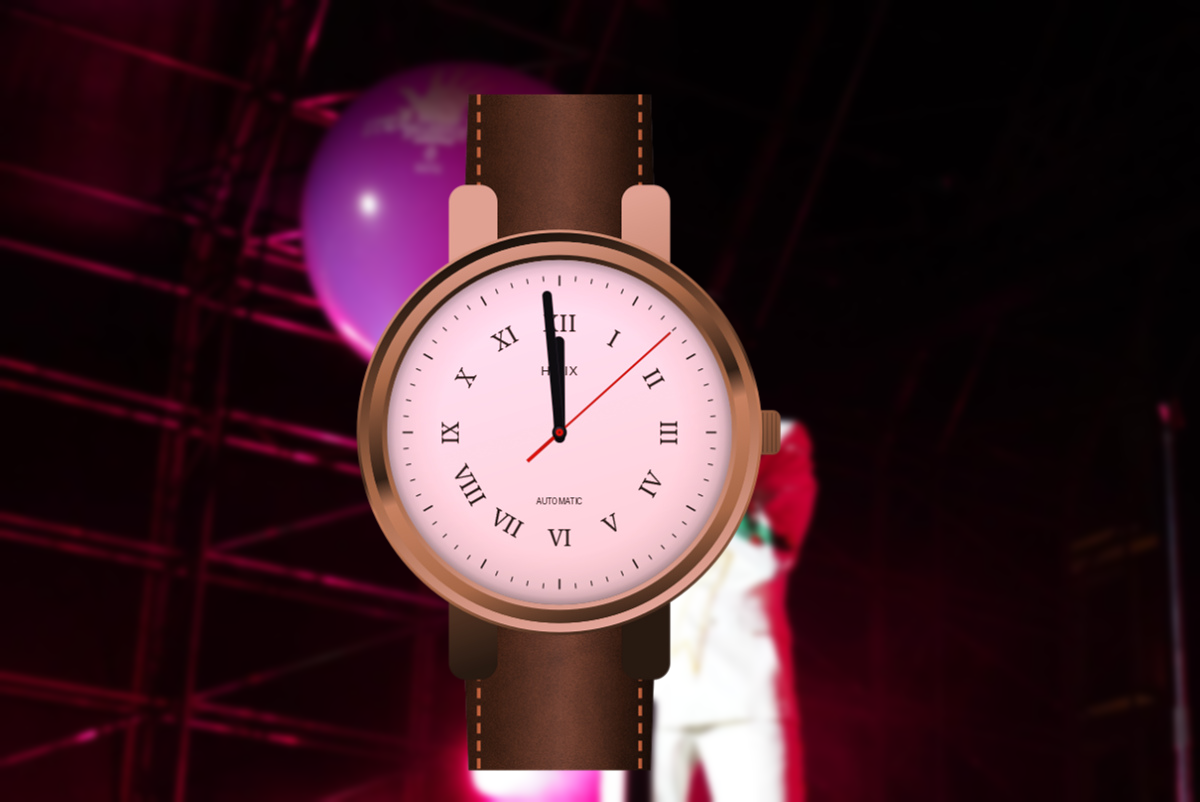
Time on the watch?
11:59:08
